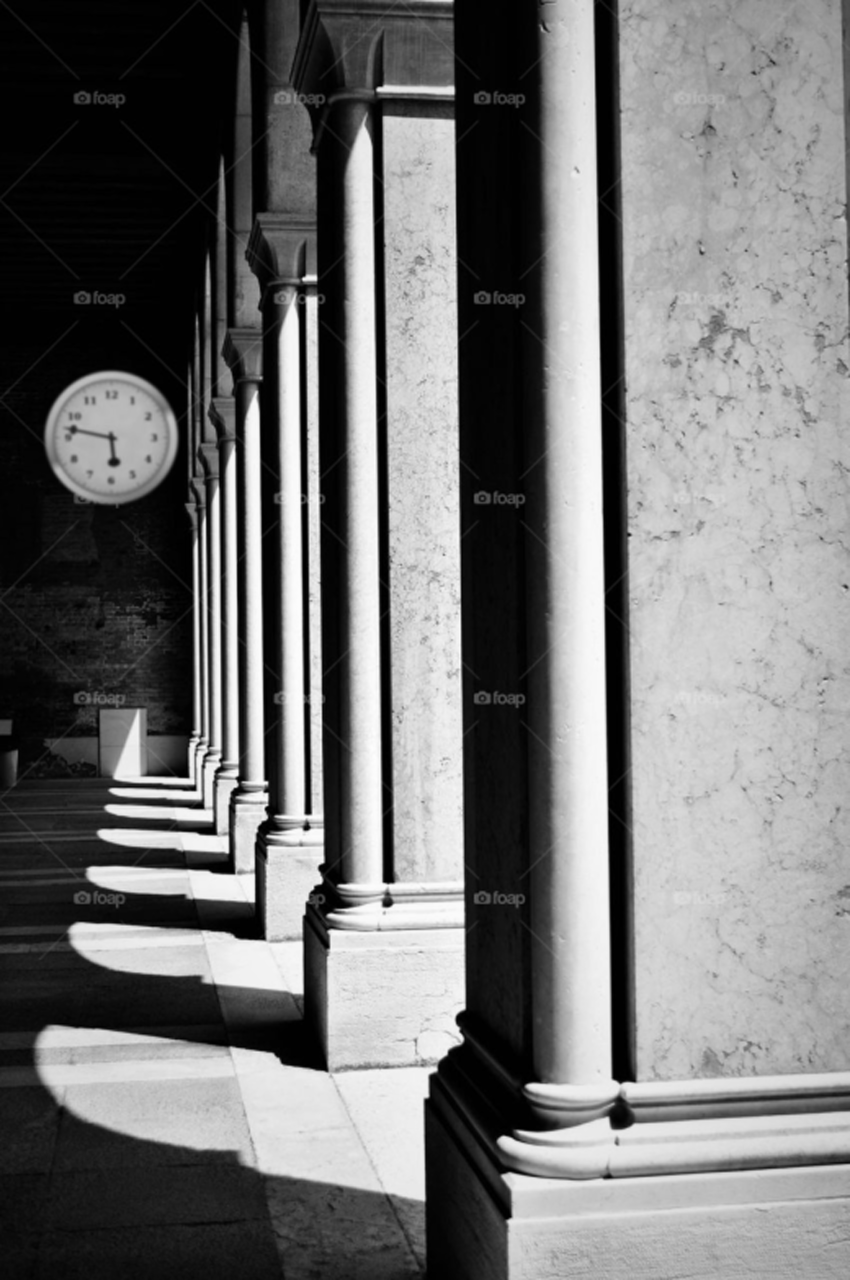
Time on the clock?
5:47
